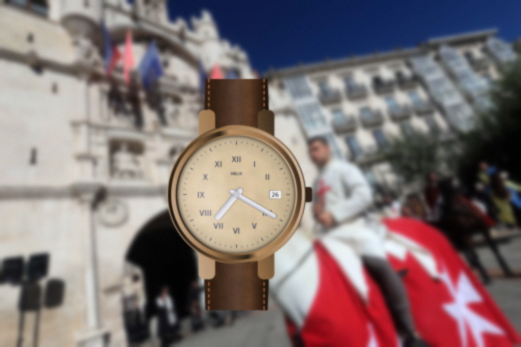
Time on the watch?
7:20
